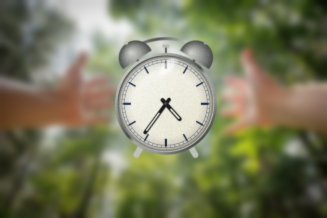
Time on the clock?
4:36
